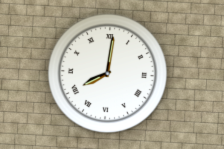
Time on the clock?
8:01
